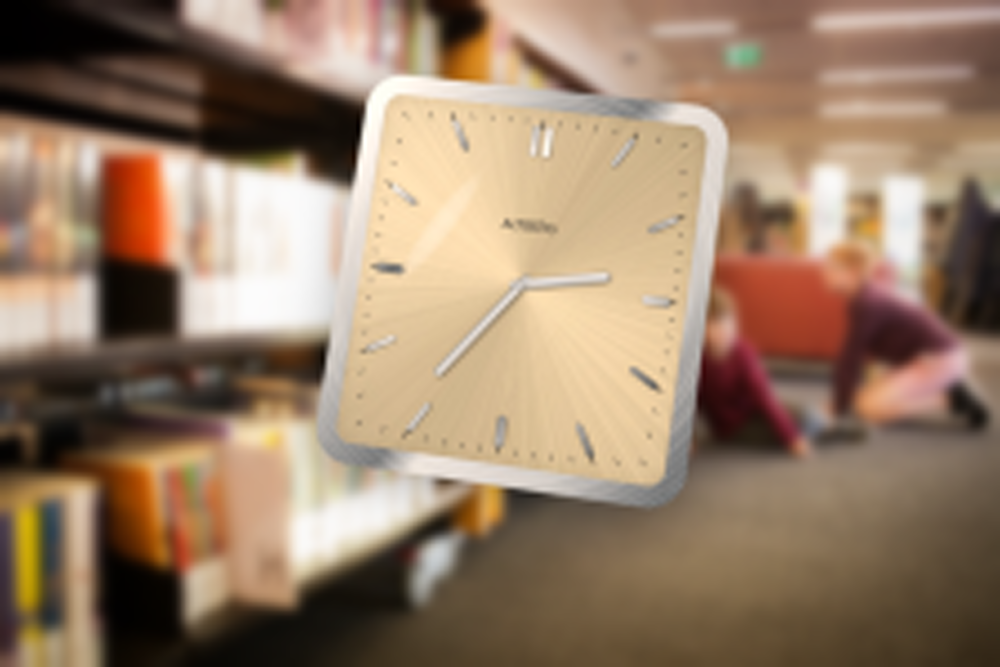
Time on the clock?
2:36
